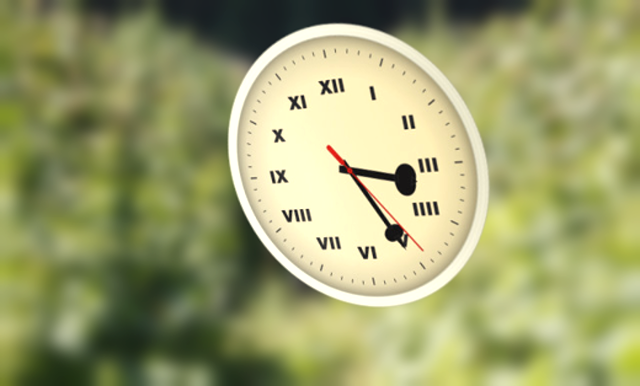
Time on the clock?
3:25:24
